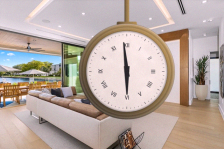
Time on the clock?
5:59
